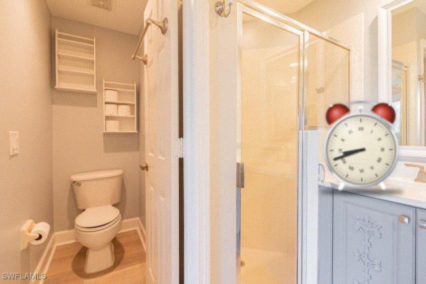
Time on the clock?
8:42
